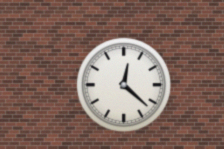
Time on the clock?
12:22
